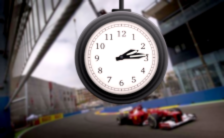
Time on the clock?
2:14
